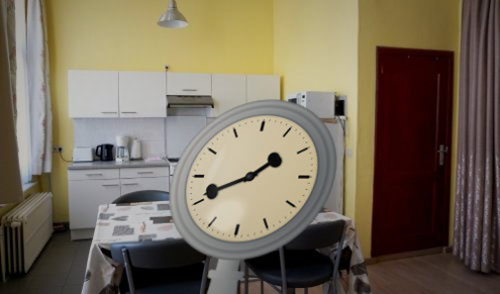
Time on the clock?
1:41
